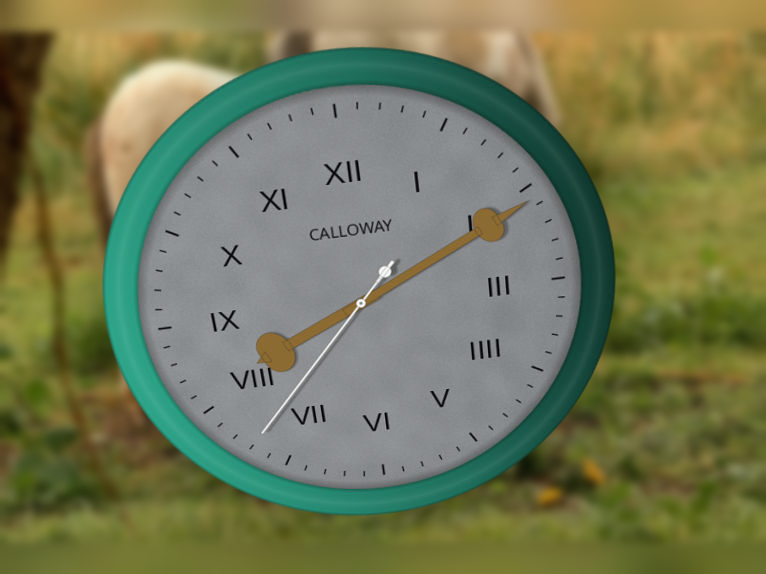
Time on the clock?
8:10:37
